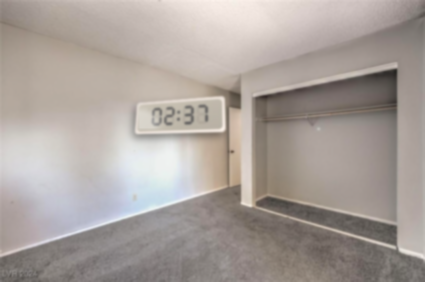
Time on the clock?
2:37
